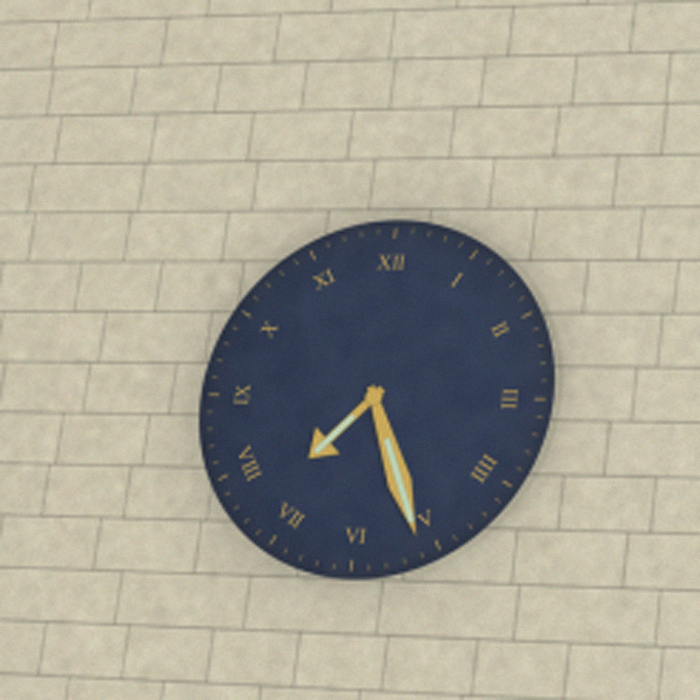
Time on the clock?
7:26
